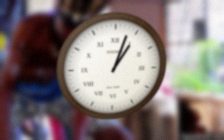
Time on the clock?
1:03
